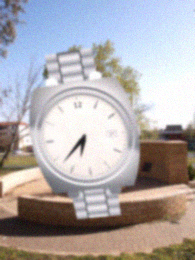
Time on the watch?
6:38
